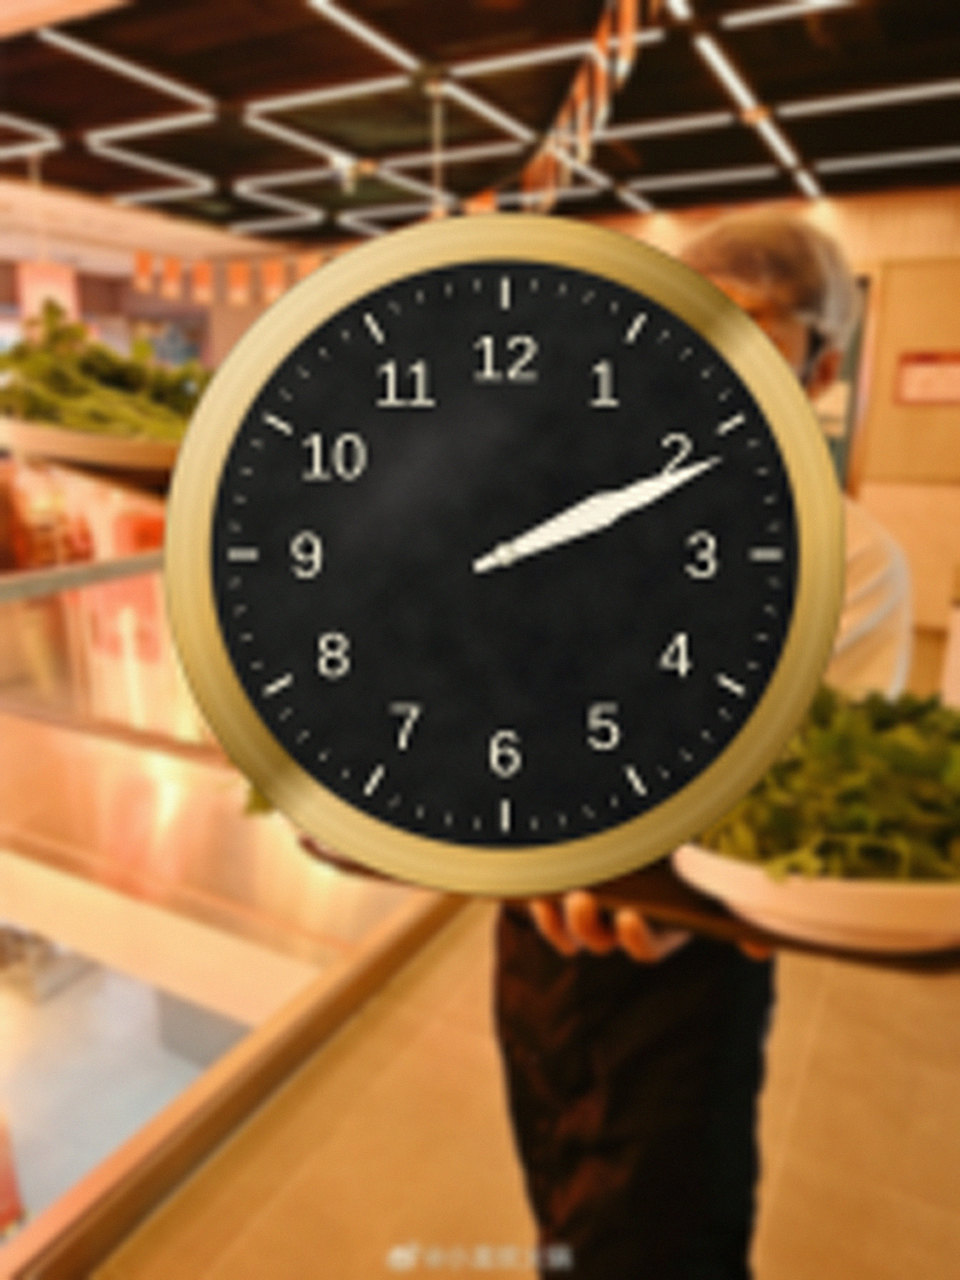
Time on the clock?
2:11
